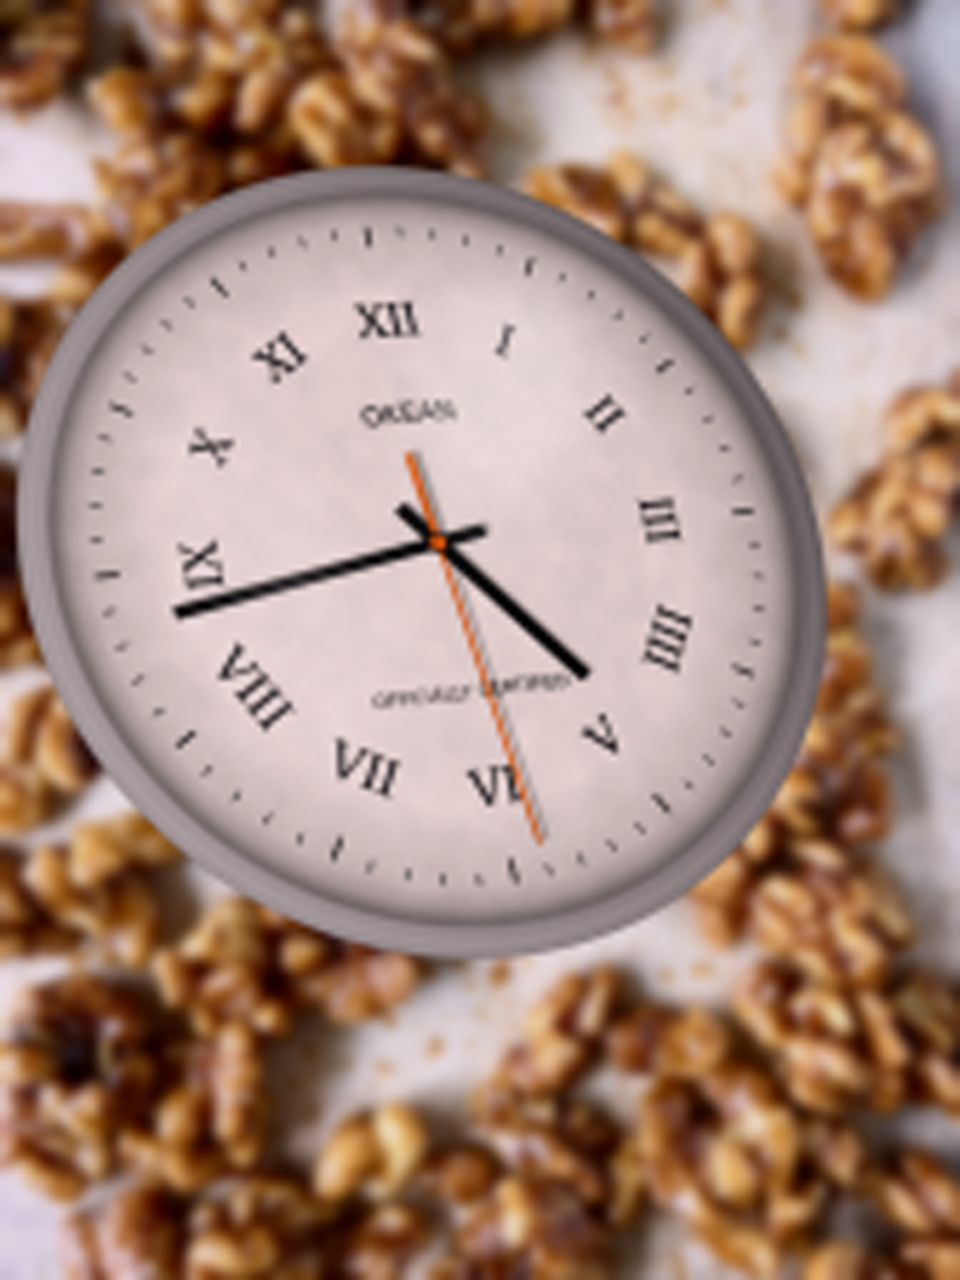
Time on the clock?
4:43:29
